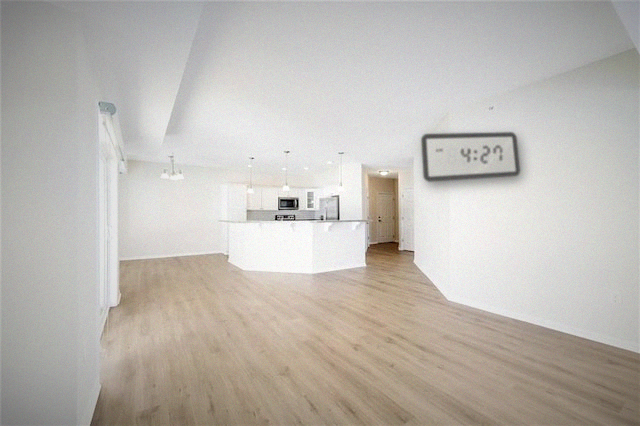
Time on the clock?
4:27
